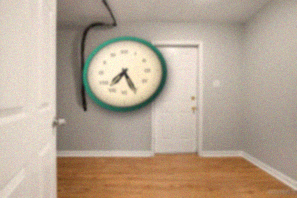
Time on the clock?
7:26
